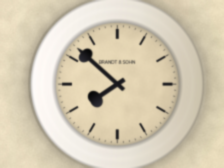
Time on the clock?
7:52
